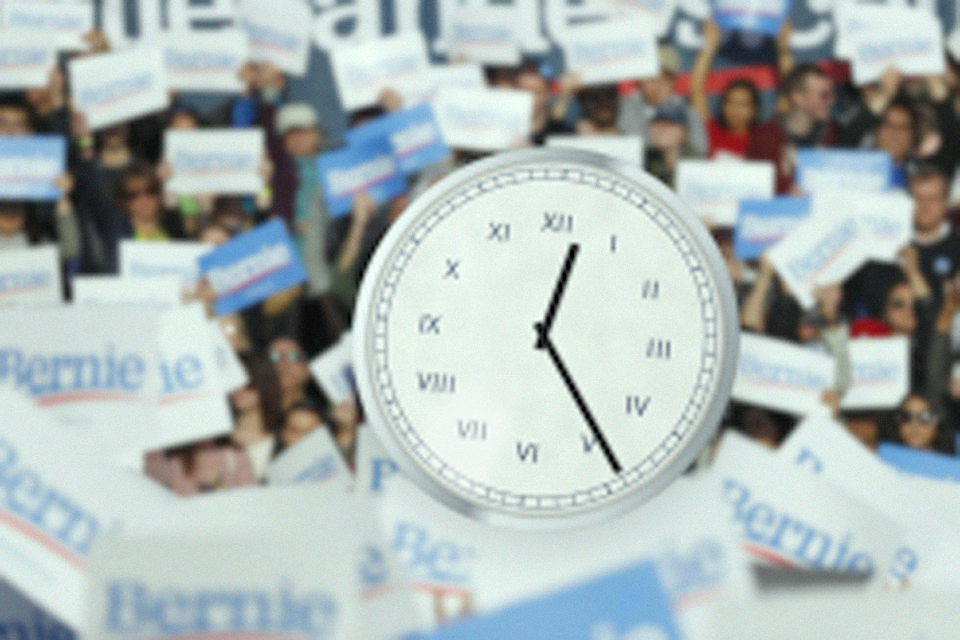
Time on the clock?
12:24
